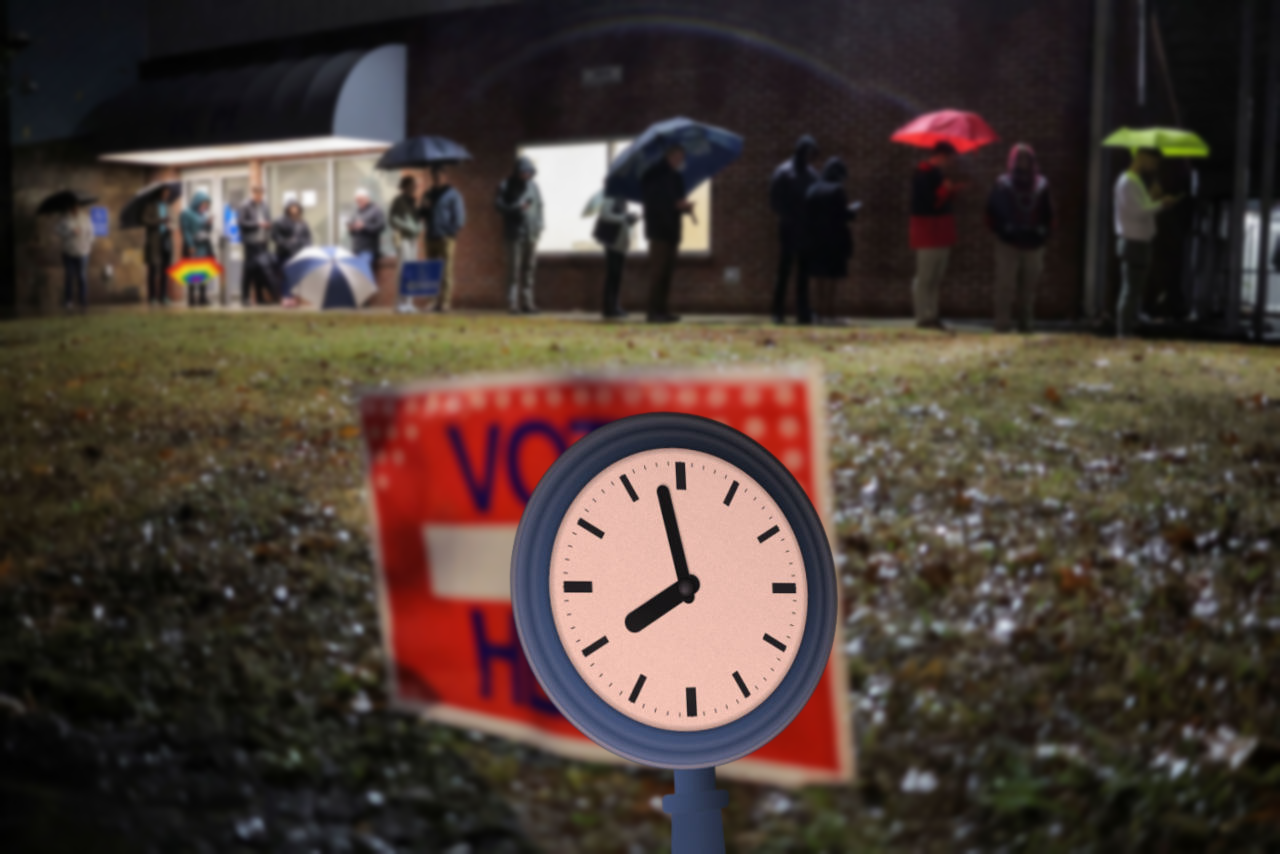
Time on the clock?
7:58
